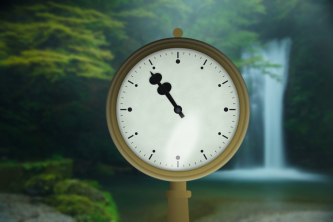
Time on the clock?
10:54
